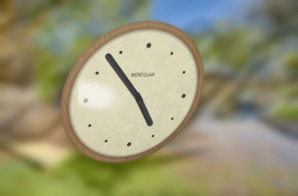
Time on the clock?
4:53
